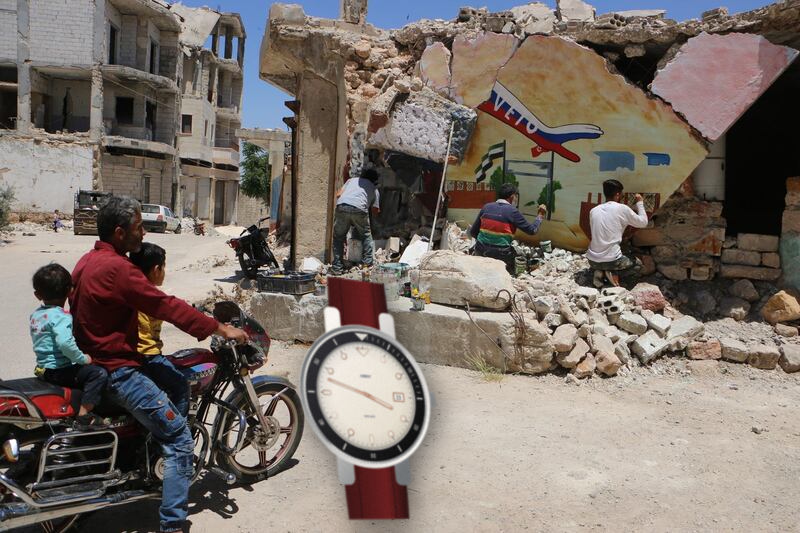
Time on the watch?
3:48
